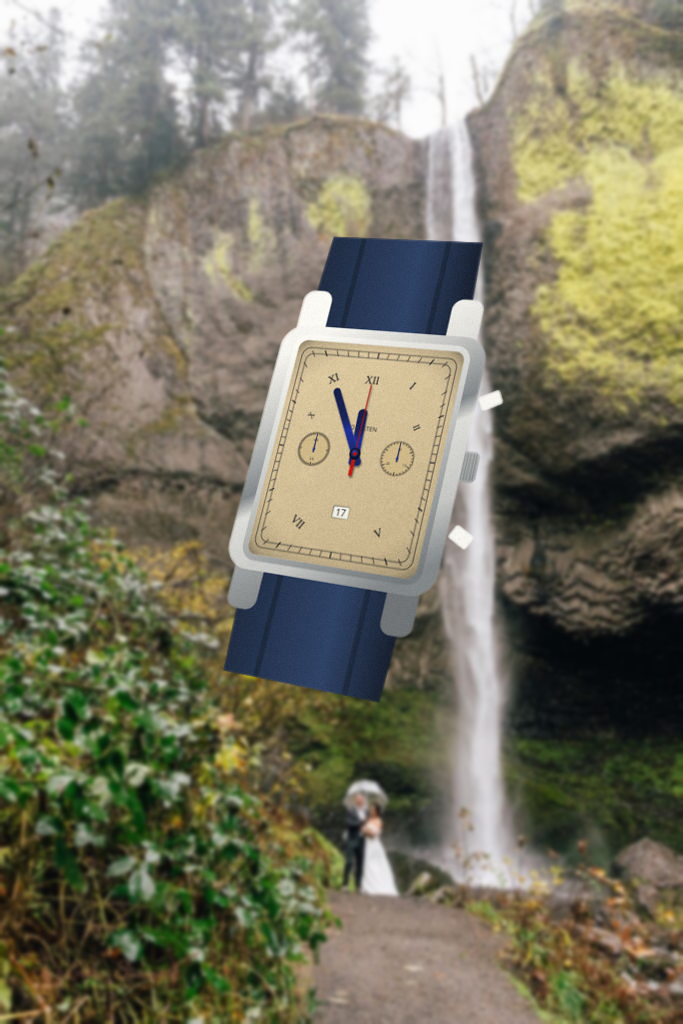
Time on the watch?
11:55
